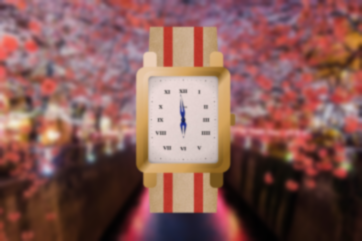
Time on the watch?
5:59
